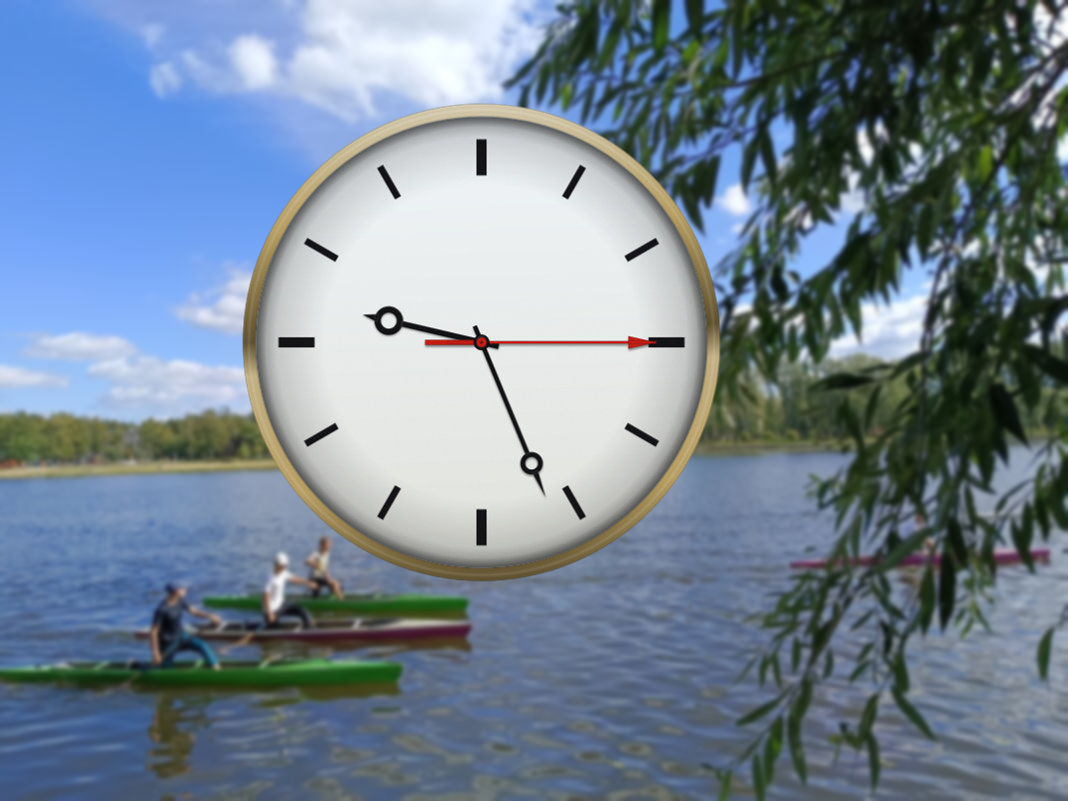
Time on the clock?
9:26:15
